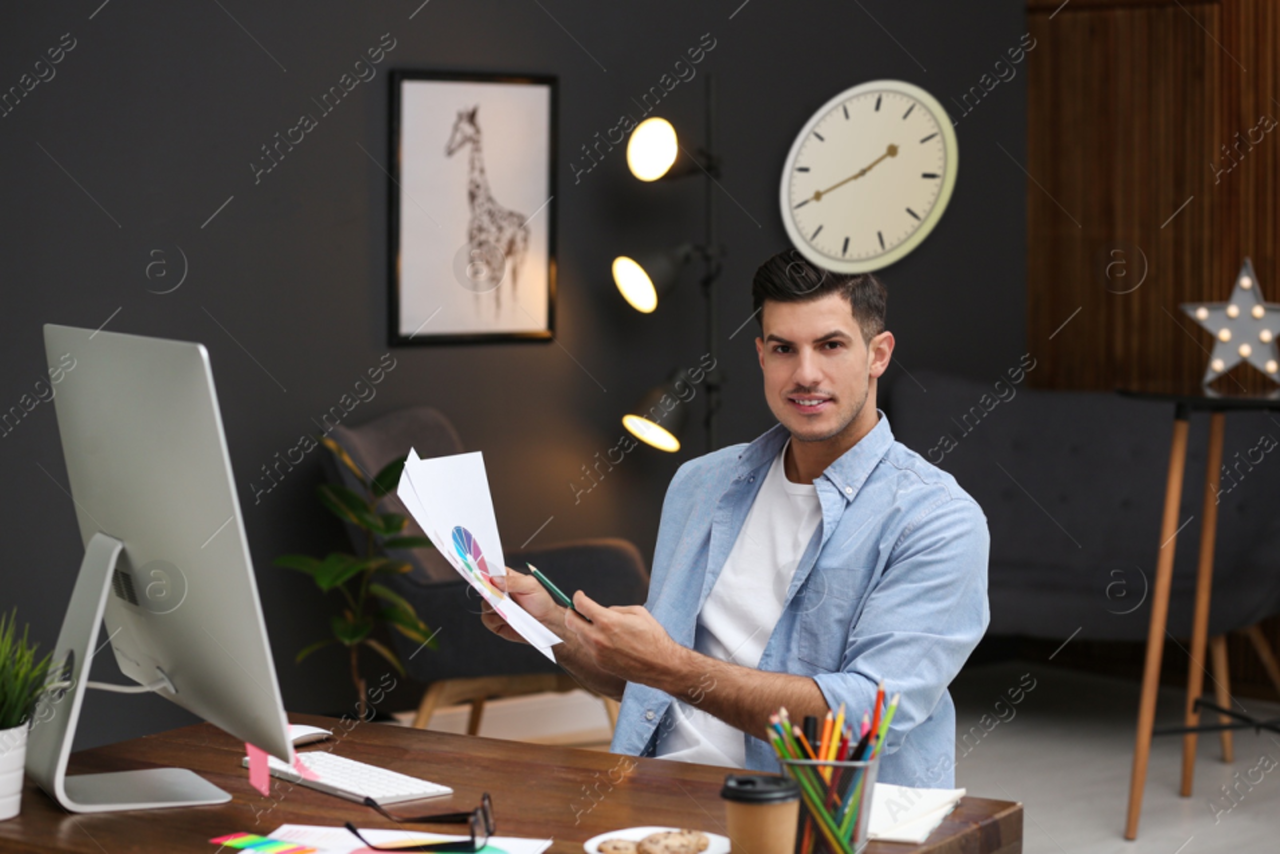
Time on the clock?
1:40
